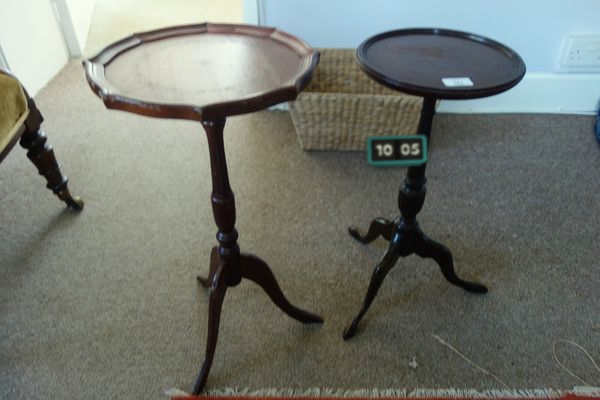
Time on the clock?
10:05
